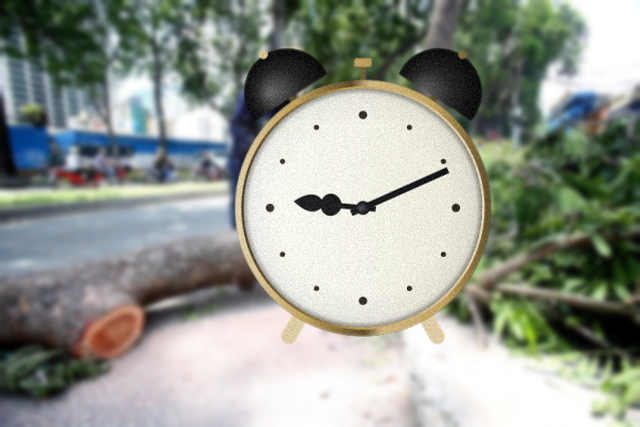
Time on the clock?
9:11
